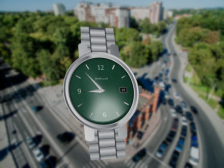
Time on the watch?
8:53
